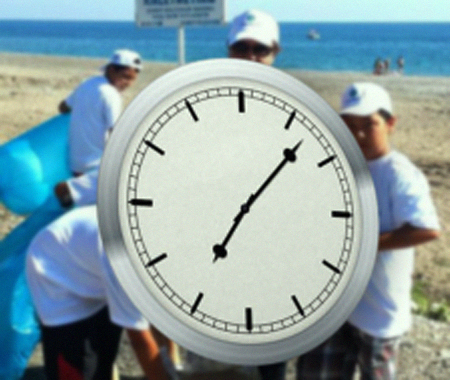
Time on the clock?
7:07
